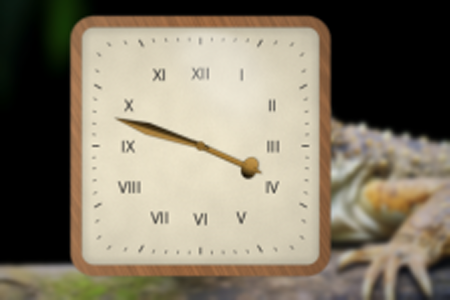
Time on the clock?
3:48
